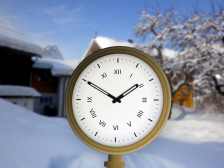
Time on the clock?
1:50
